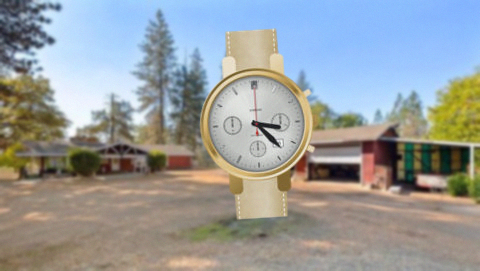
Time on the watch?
3:23
